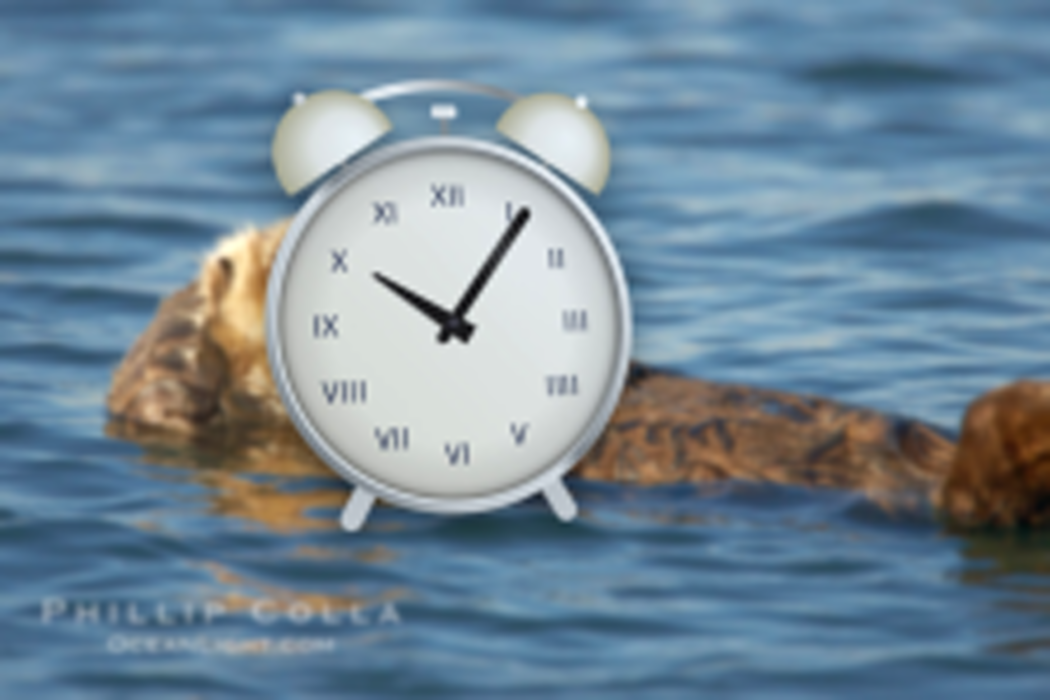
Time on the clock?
10:06
